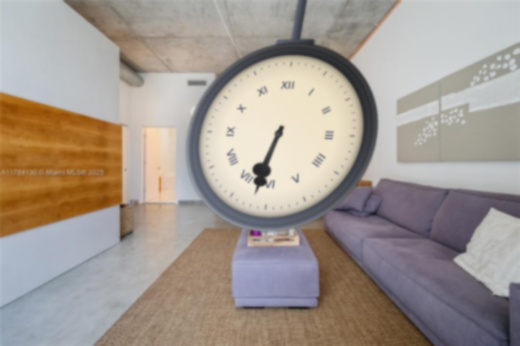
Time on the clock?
6:32
